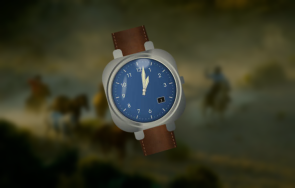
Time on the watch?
1:02
